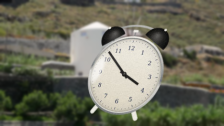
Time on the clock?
3:52
